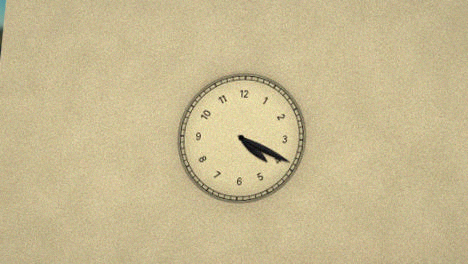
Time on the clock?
4:19
